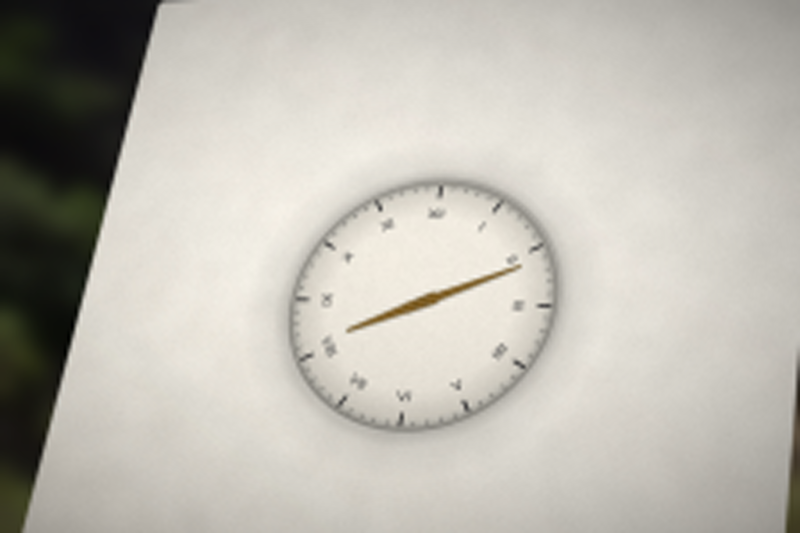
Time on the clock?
8:11
